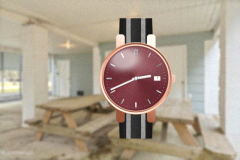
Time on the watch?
2:41
